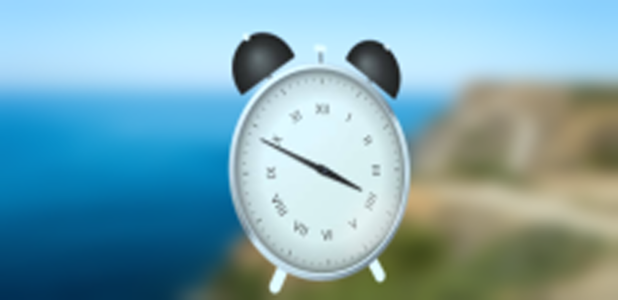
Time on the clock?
3:49
